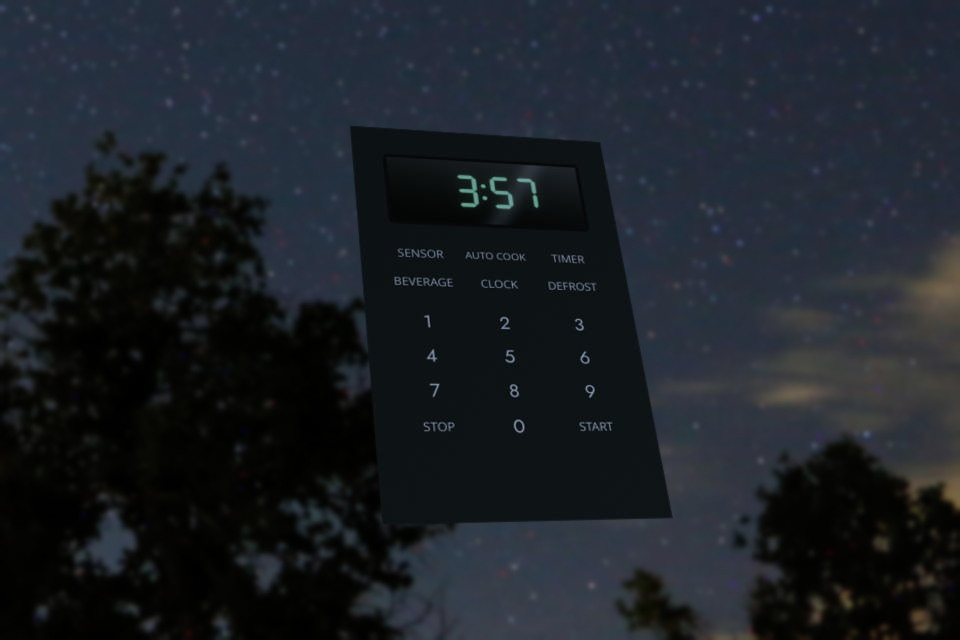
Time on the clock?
3:57
